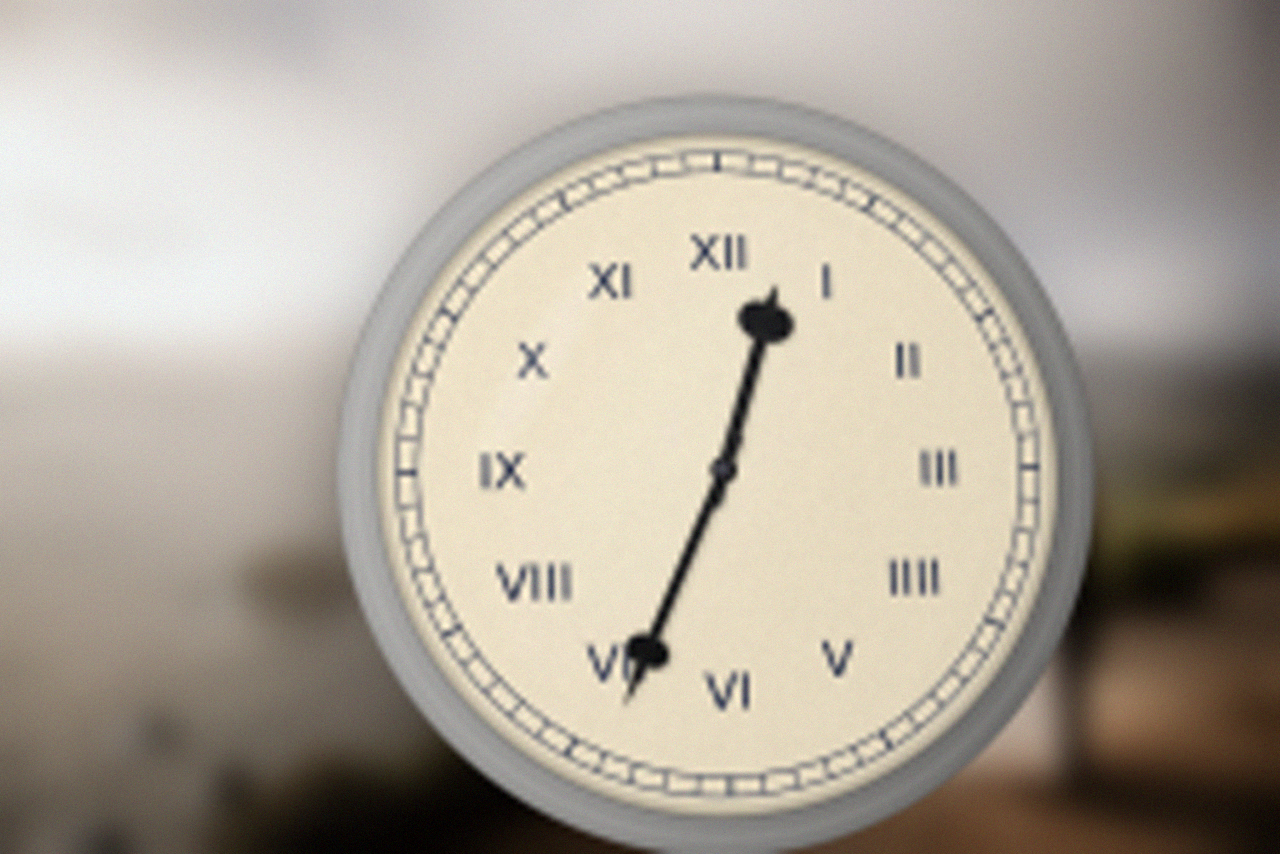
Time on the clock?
12:34
